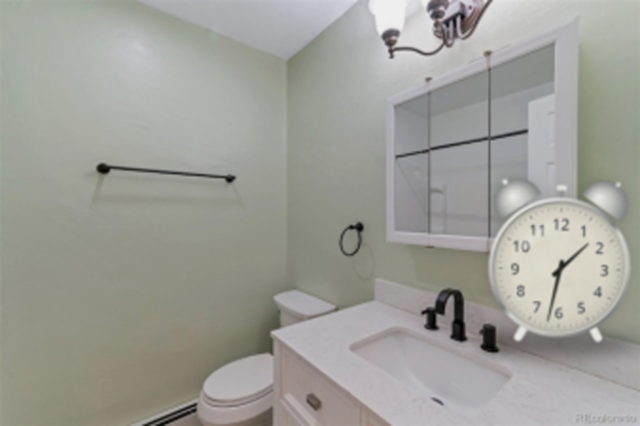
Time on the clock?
1:32
